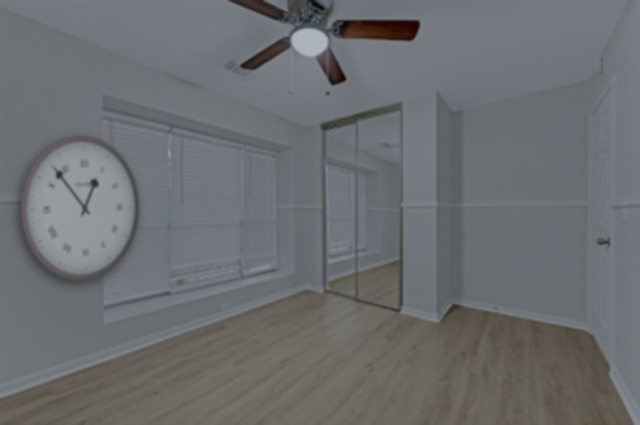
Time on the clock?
12:53
